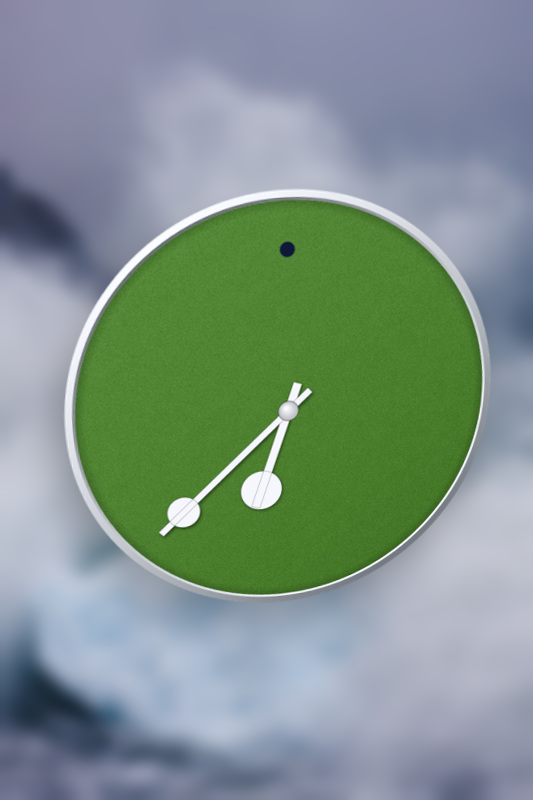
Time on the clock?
6:38
